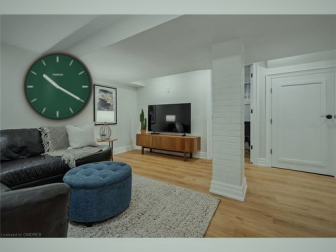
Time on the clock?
10:20
